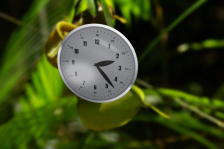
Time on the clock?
2:23
